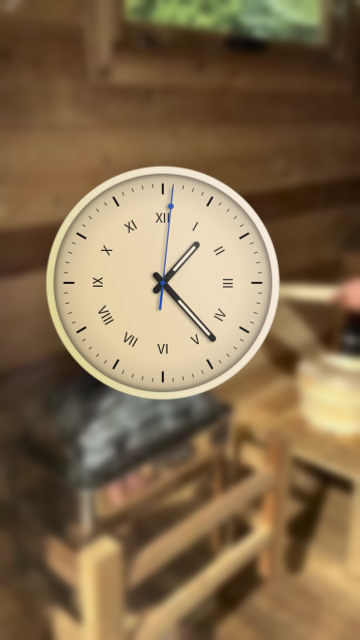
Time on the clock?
1:23:01
